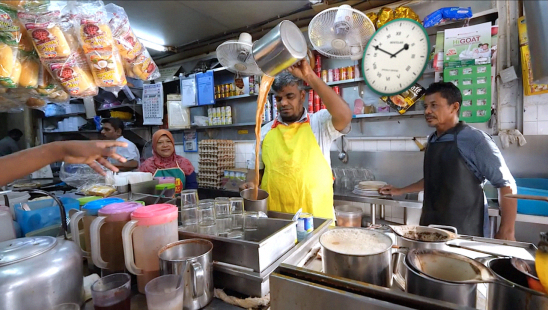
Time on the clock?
1:48
